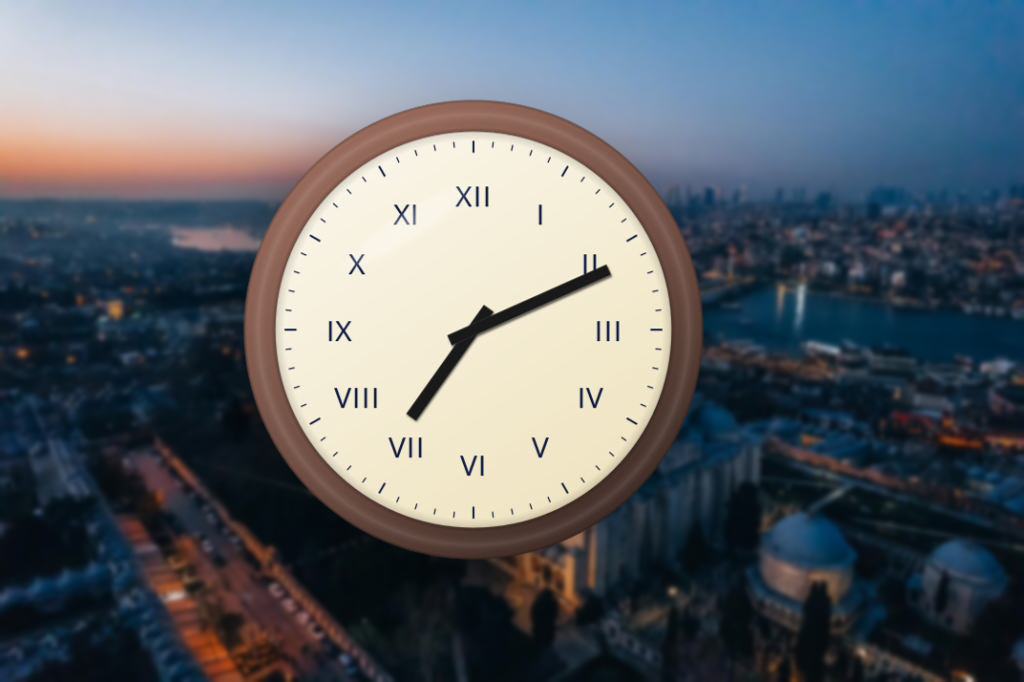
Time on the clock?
7:11
